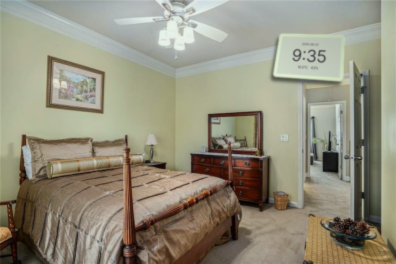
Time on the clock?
9:35
